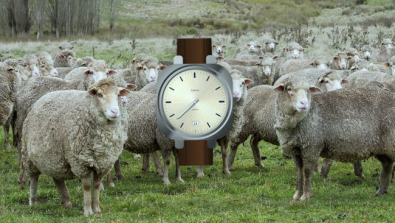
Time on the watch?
7:38
